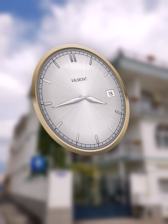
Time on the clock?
3:44
